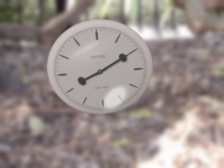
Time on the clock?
8:10
